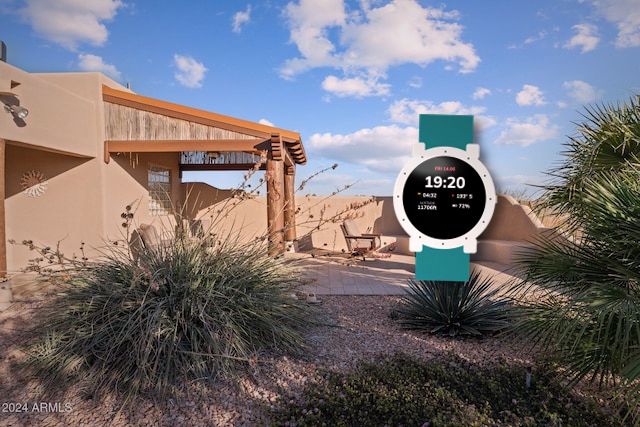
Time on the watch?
19:20
